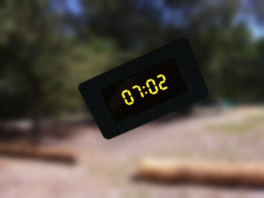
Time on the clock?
7:02
